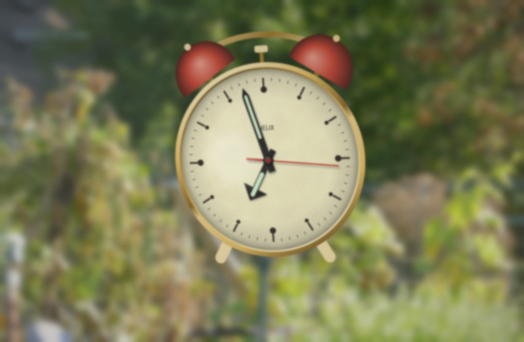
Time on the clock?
6:57:16
